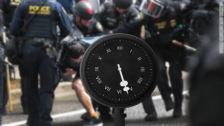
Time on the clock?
5:27
